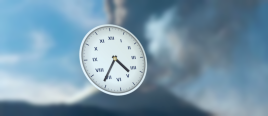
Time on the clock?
4:36
